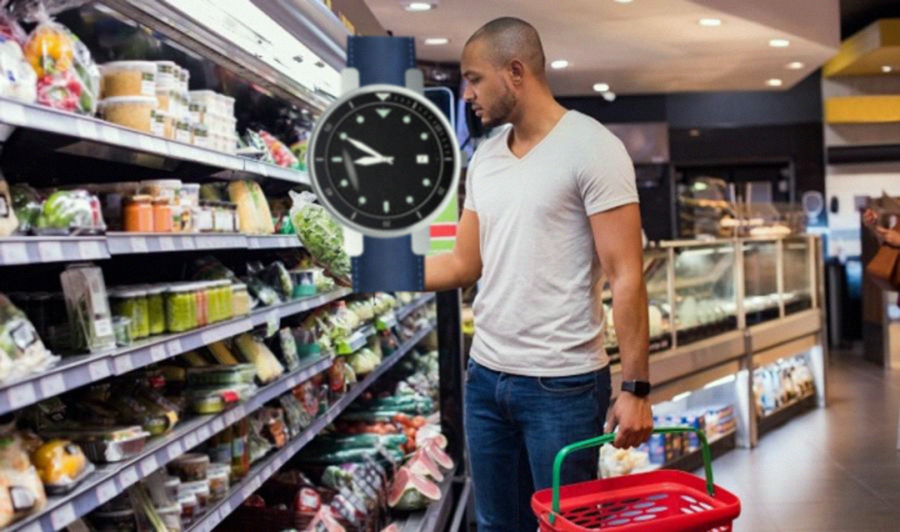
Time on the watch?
8:50
